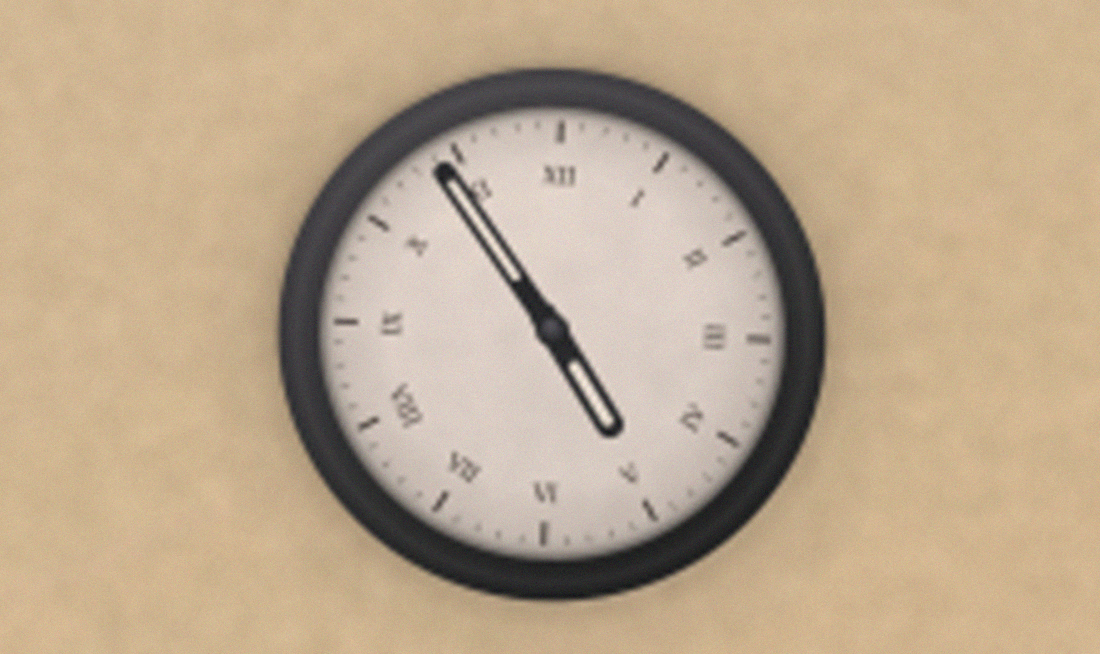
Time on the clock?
4:54
